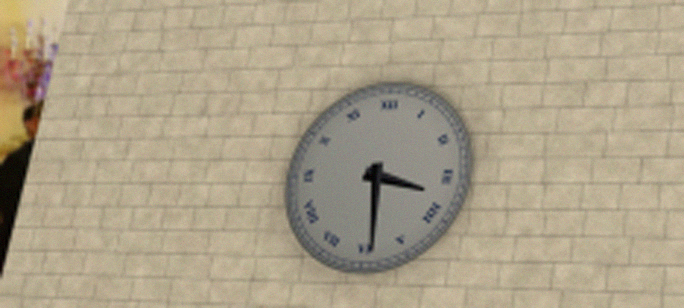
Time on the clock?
3:29
